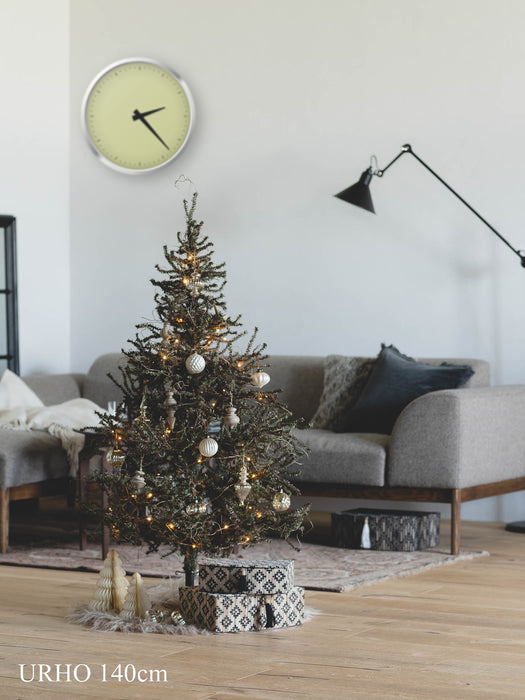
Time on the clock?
2:23
